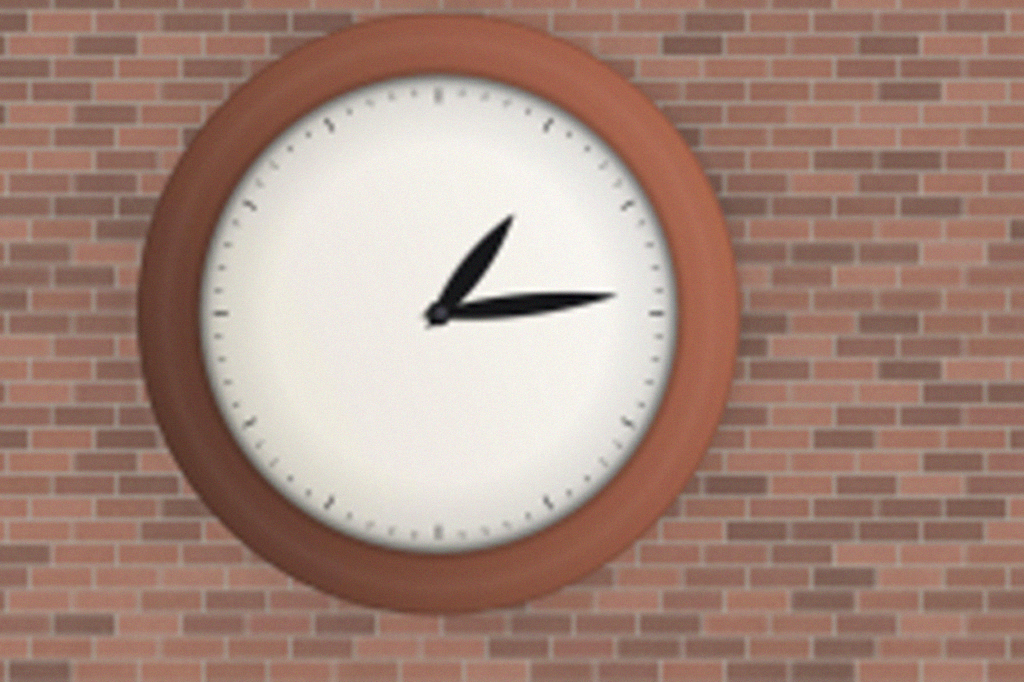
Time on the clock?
1:14
